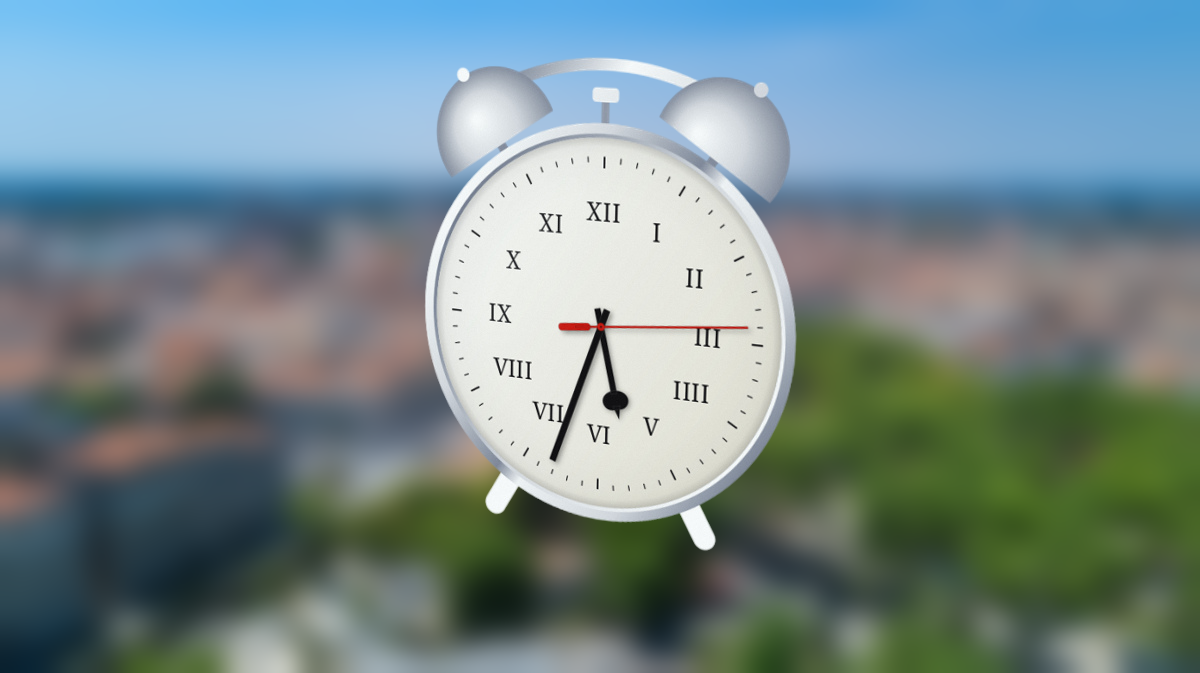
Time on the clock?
5:33:14
